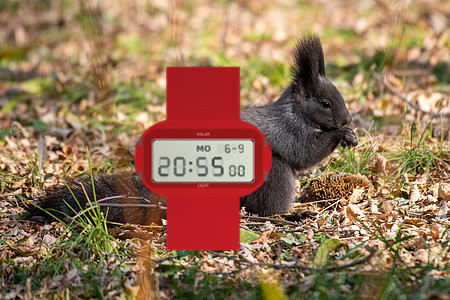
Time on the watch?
20:55:00
